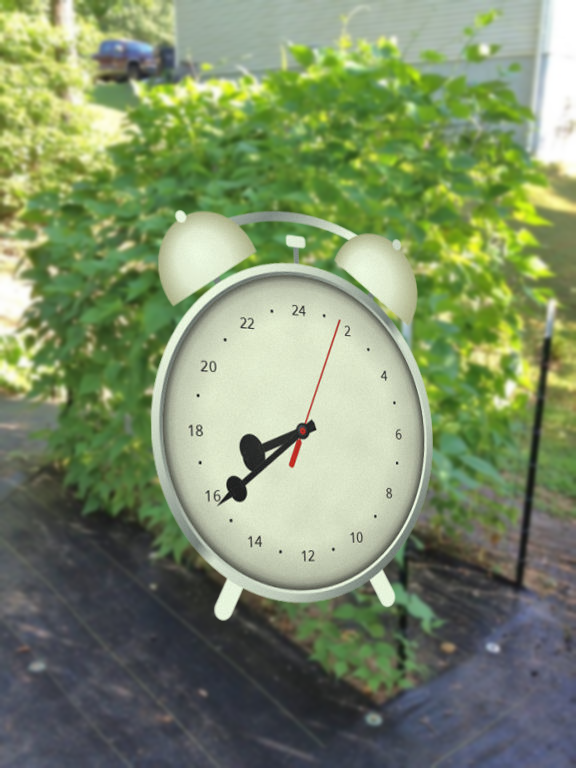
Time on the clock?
16:39:04
